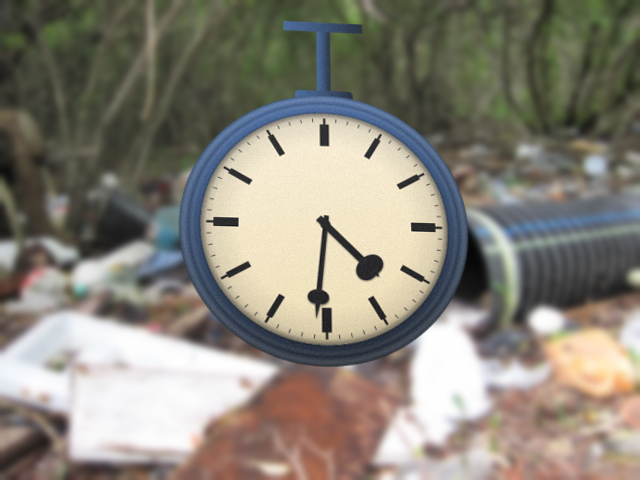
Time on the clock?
4:31
